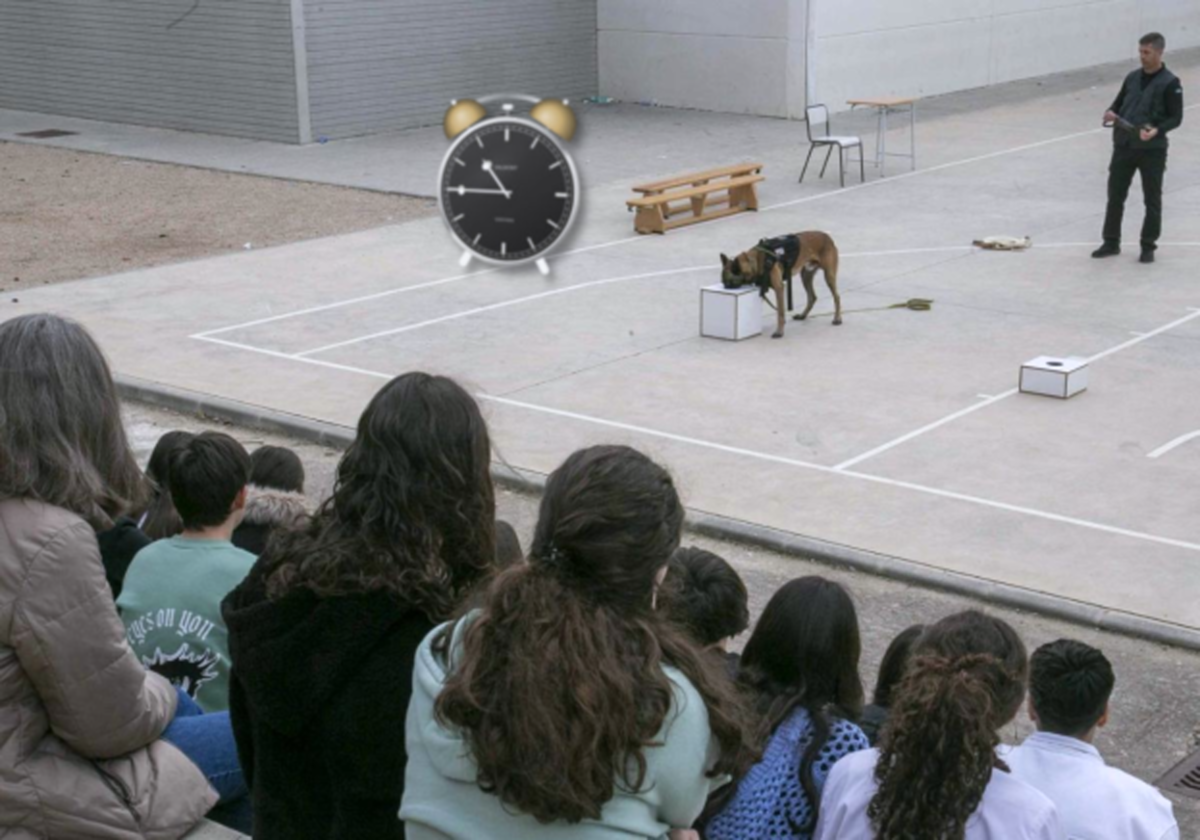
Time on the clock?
10:45
